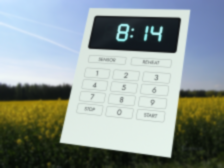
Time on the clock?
8:14
